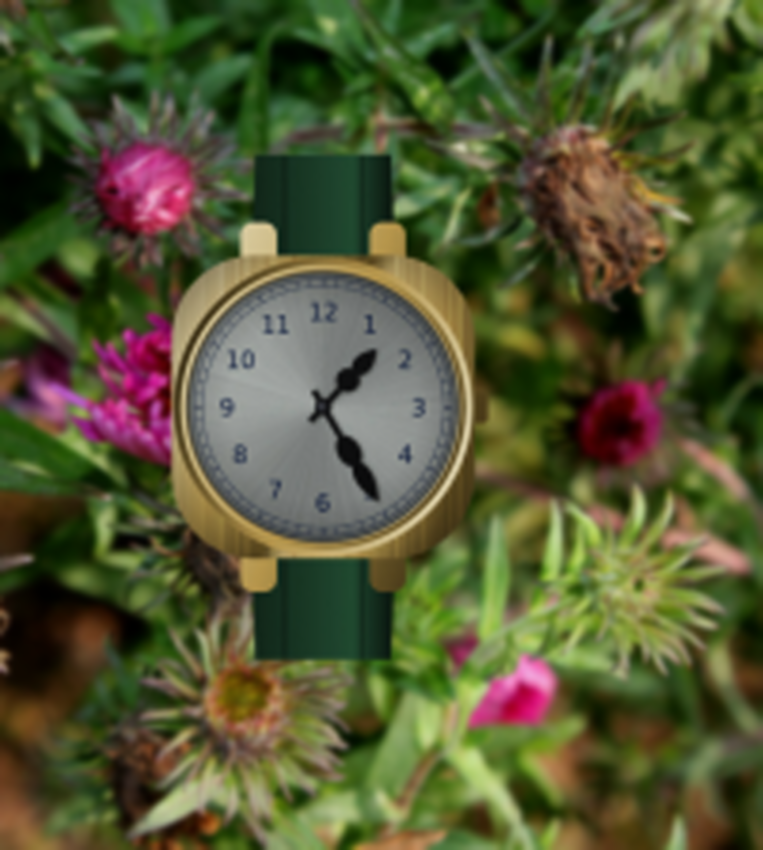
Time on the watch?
1:25
